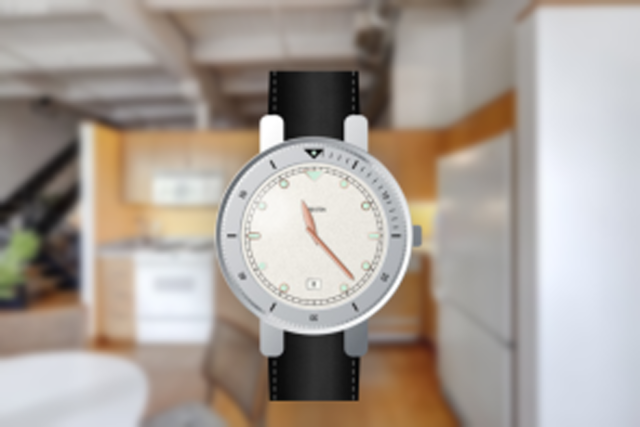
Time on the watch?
11:23
